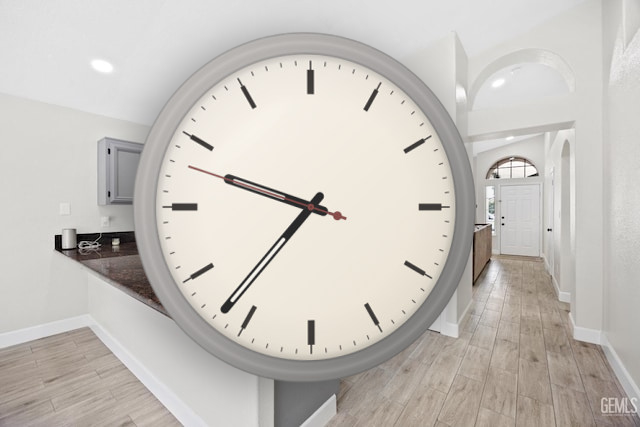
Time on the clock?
9:36:48
